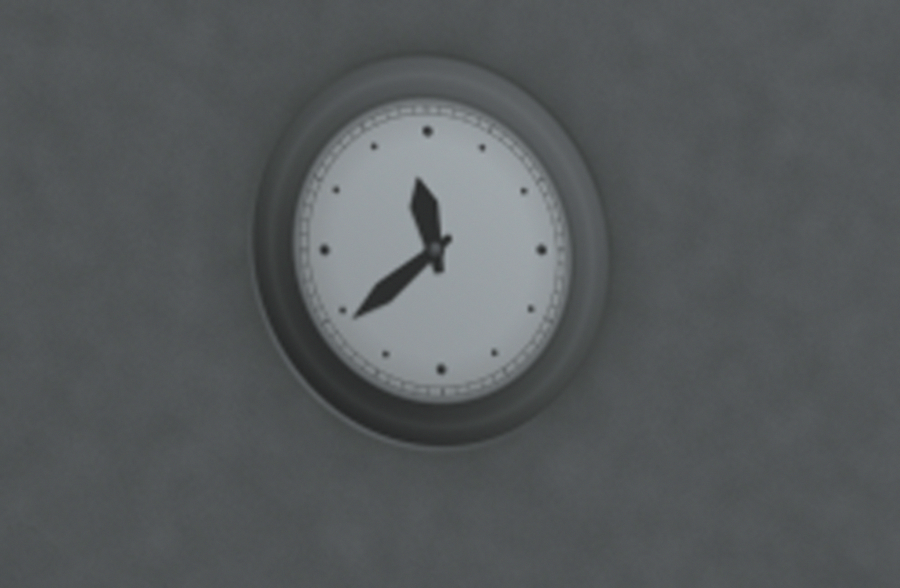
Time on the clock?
11:39
